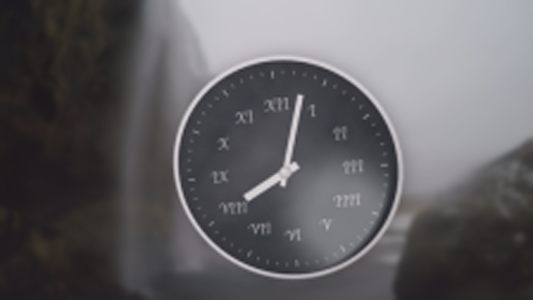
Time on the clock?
8:03
